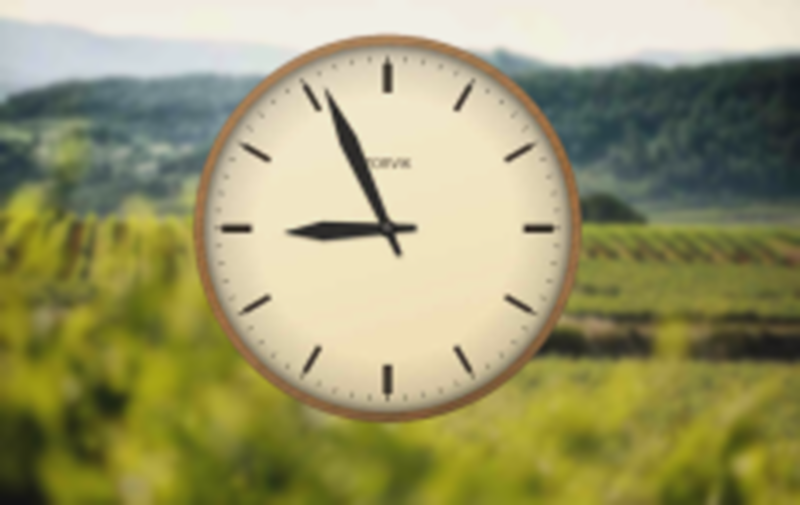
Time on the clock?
8:56
